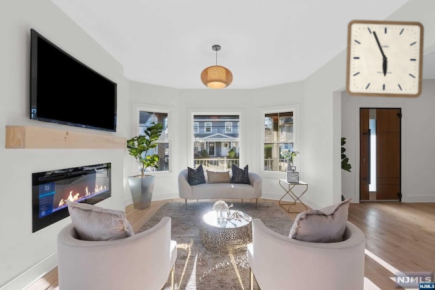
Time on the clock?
5:56
